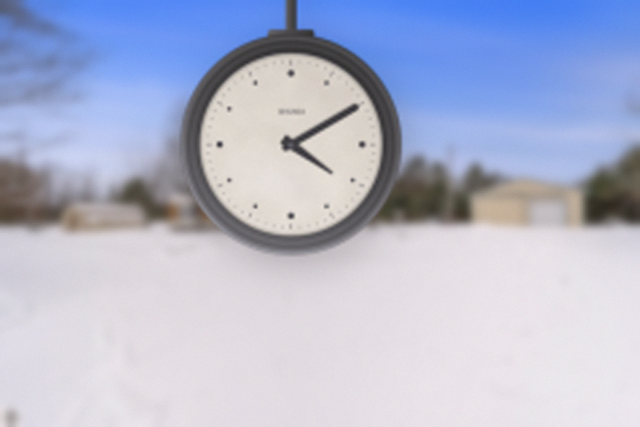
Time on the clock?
4:10
